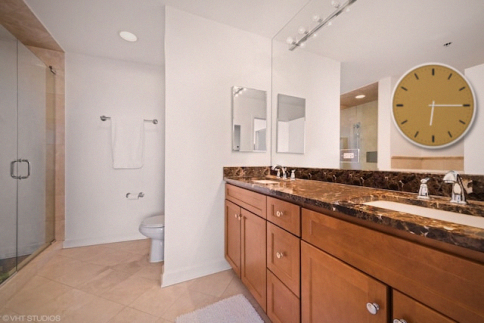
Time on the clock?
6:15
